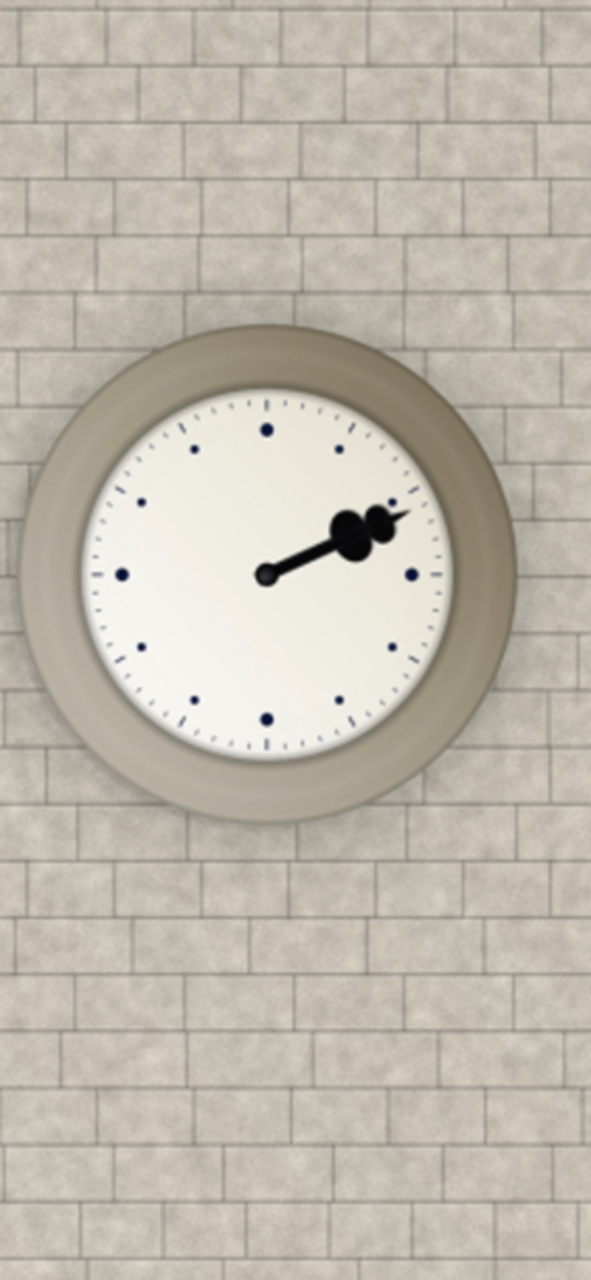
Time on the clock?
2:11
